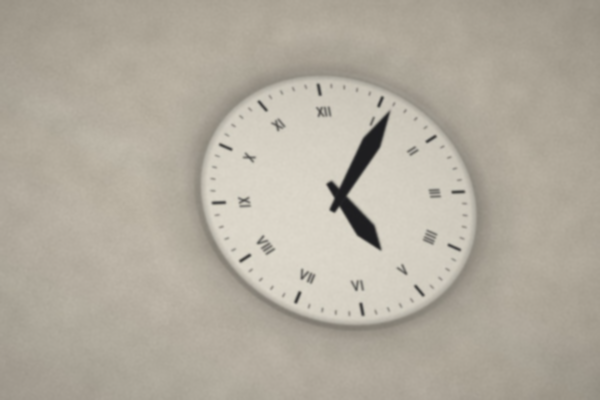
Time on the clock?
5:06
